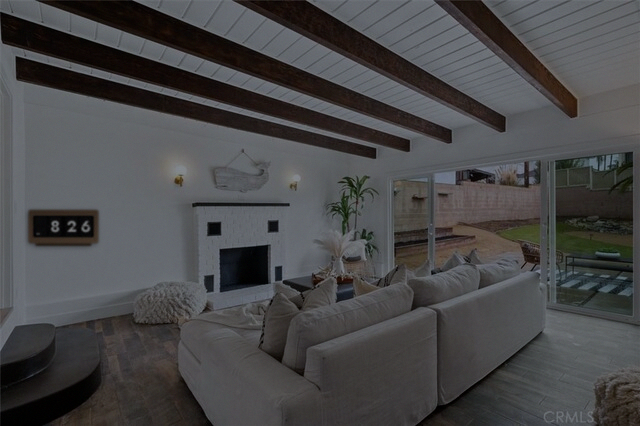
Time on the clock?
8:26
